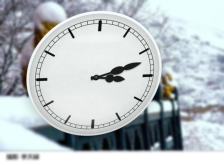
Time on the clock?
3:12
